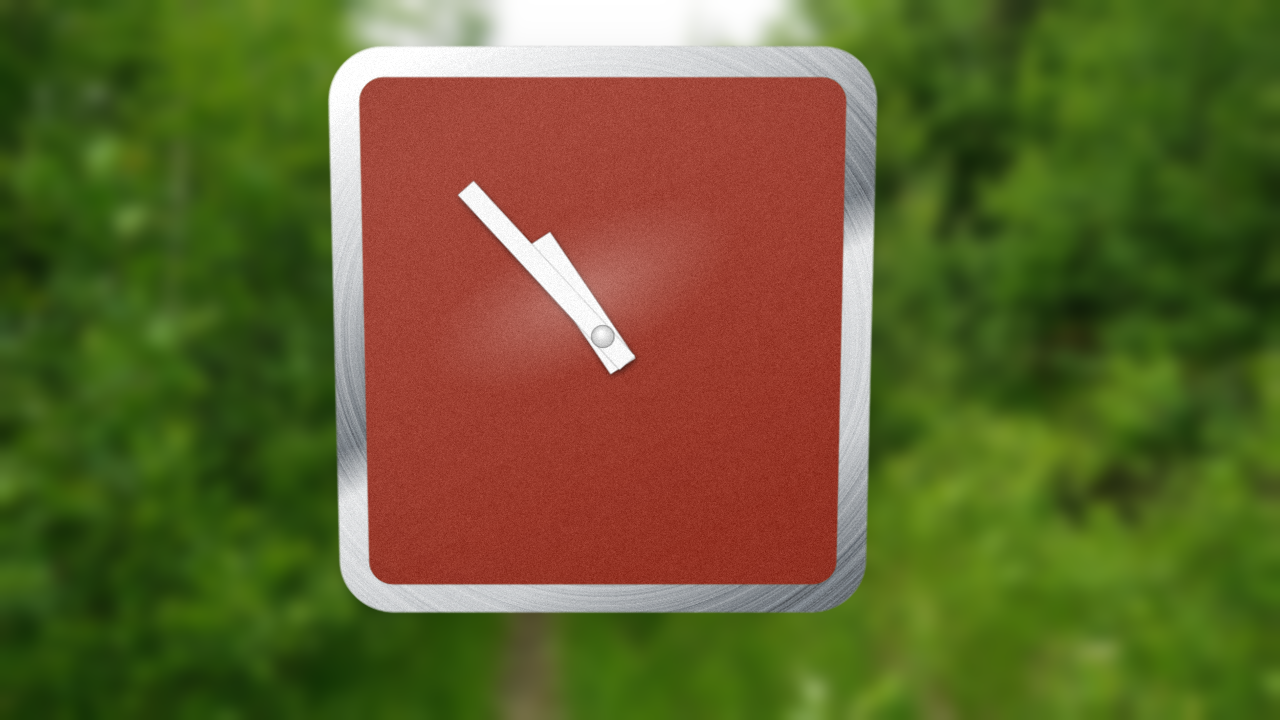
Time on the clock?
10:53
